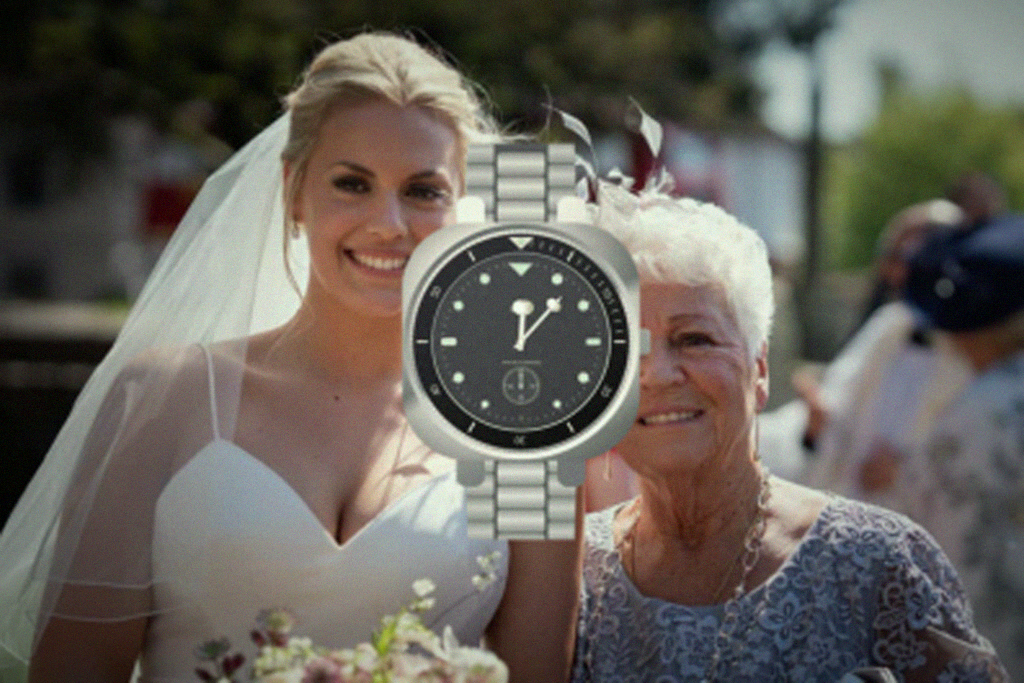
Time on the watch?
12:07
